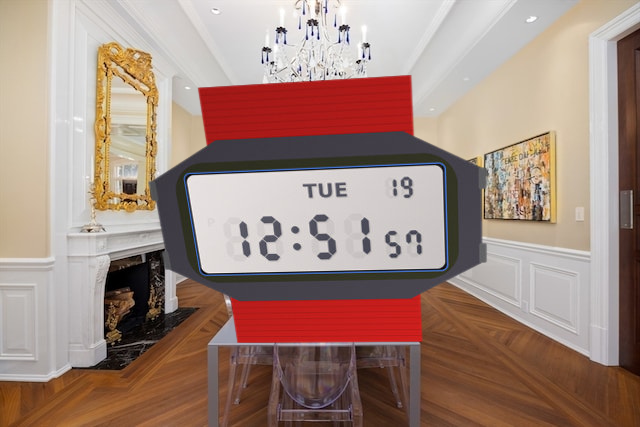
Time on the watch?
12:51:57
